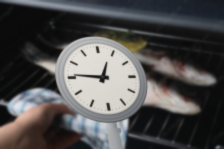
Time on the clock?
12:46
